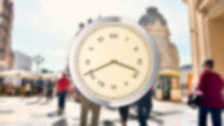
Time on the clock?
3:41
